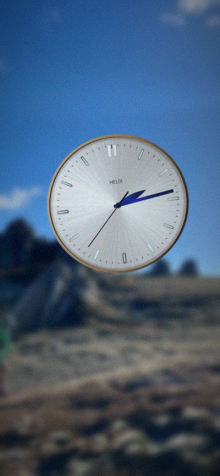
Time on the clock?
2:13:37
